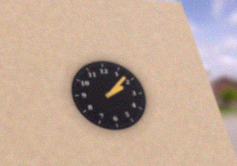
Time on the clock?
2:08
